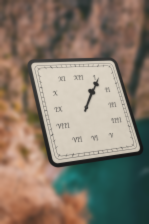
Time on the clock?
1:06
